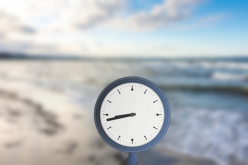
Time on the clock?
8:43
